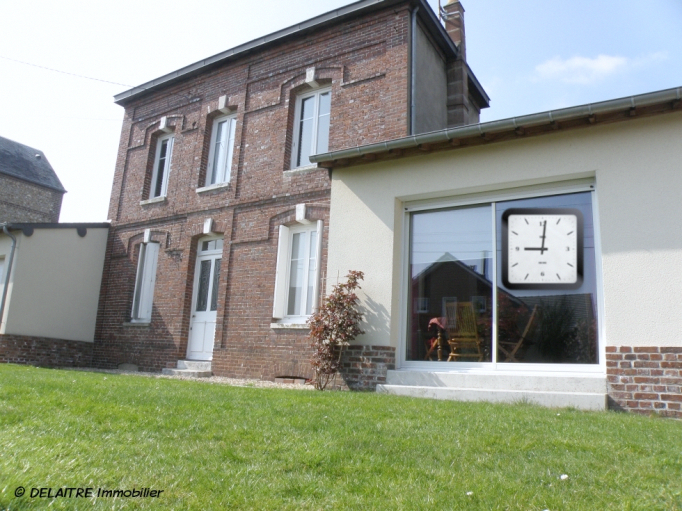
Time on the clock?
9:01
